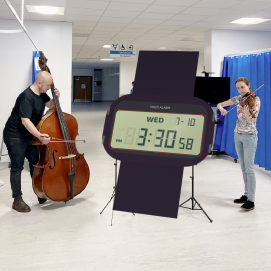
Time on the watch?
3:30:58
